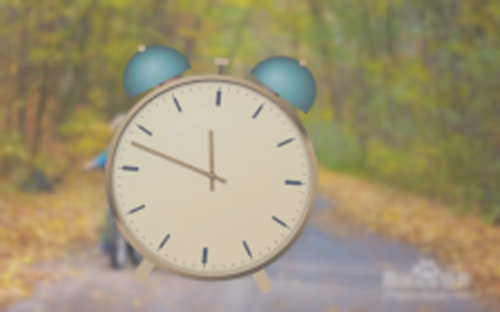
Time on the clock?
11:48
